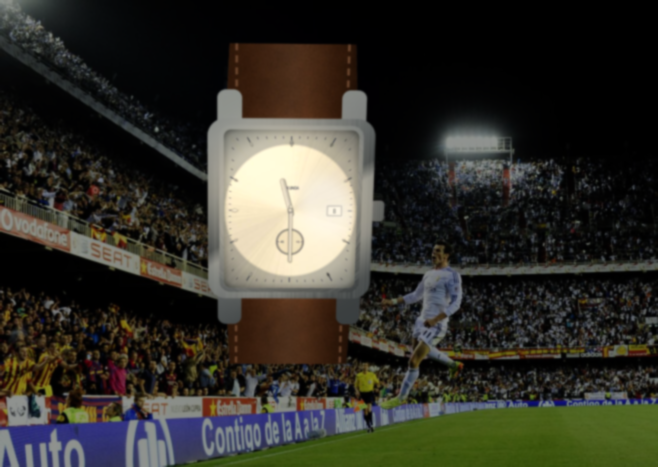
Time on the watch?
11:30
